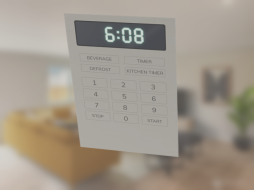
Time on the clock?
6:08
